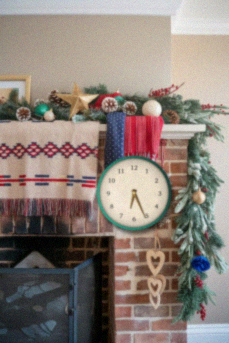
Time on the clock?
6:26
